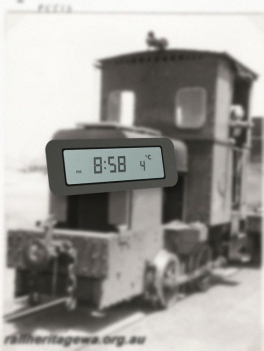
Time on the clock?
8:58
